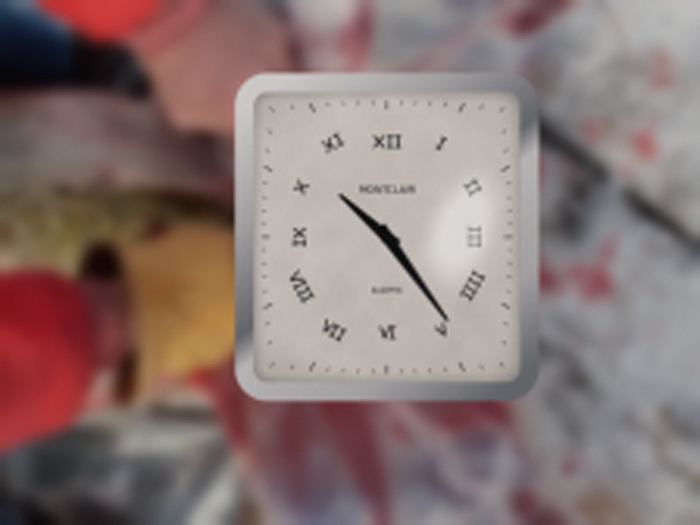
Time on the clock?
10:24
